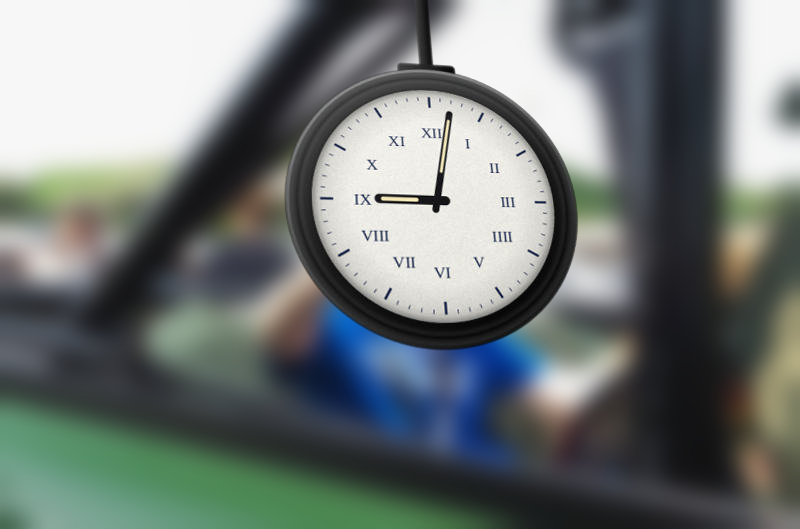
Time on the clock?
9:02
